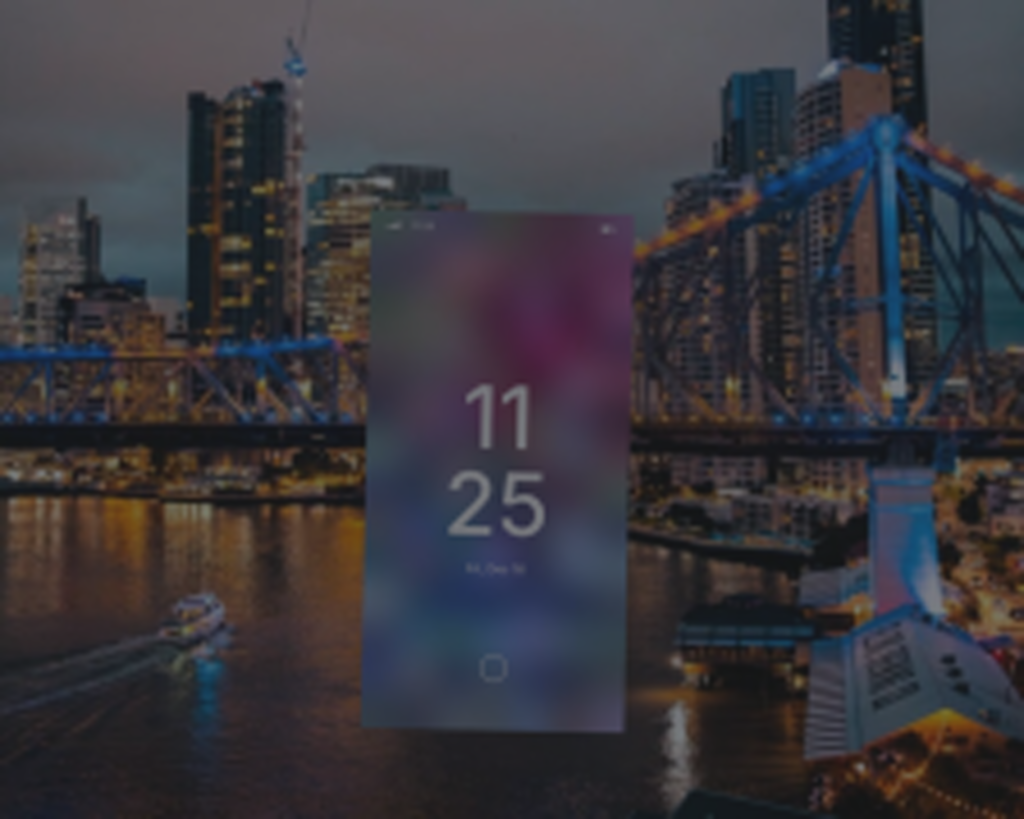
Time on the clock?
11:25
